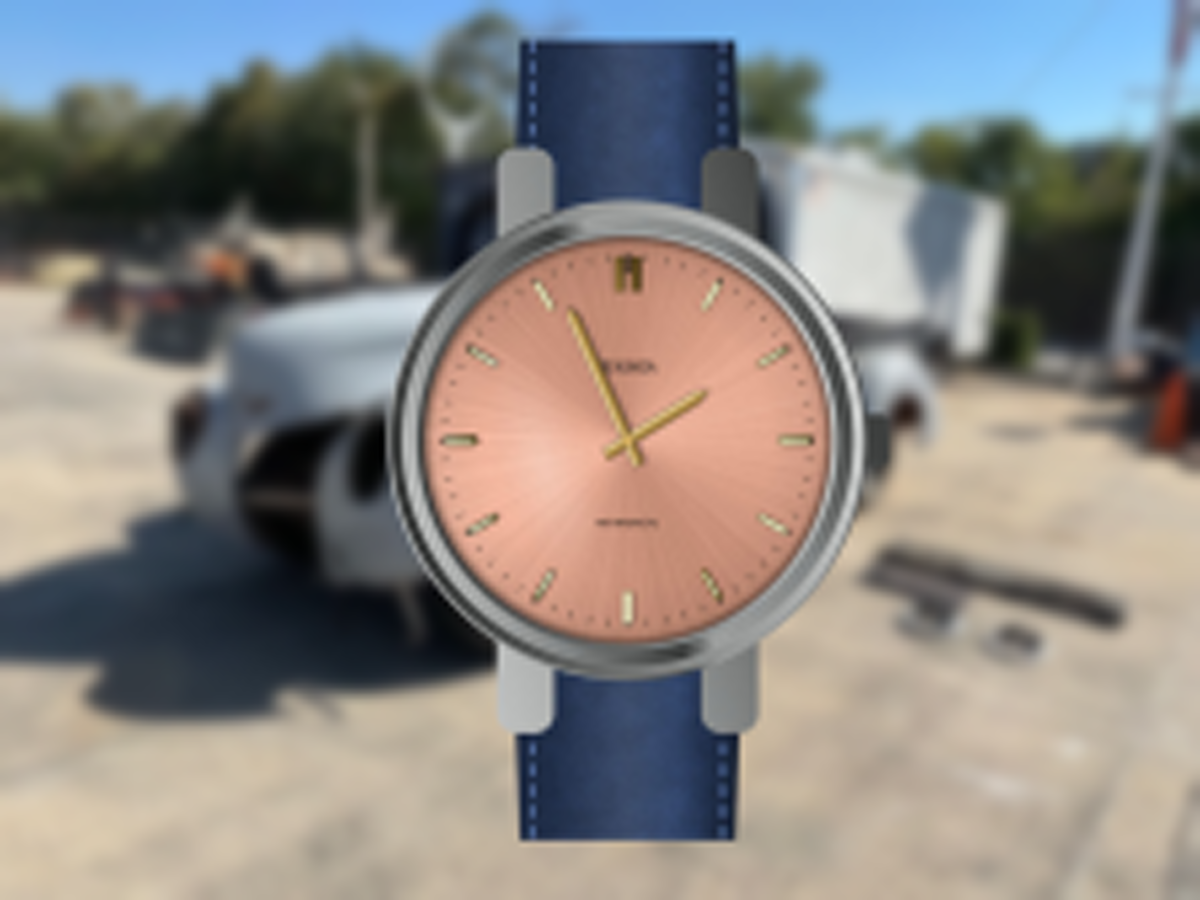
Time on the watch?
1:56
